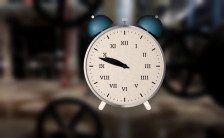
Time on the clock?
9:48
